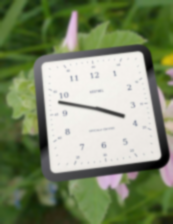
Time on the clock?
3:48
